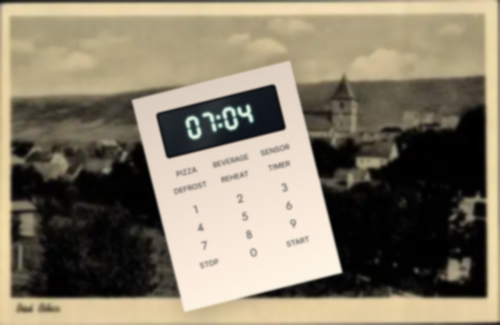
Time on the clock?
7:04
